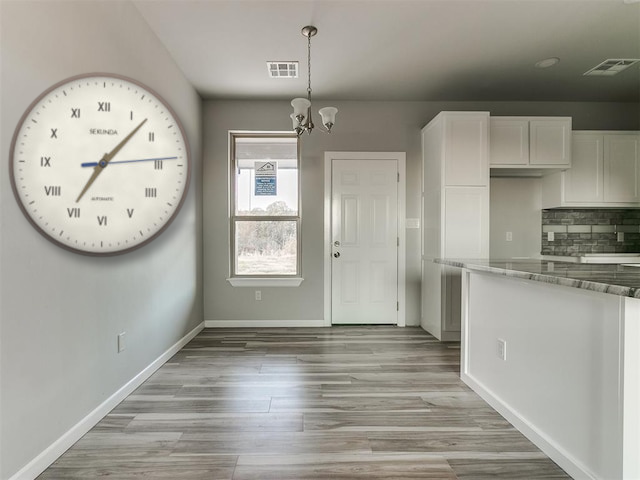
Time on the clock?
7:07:14
